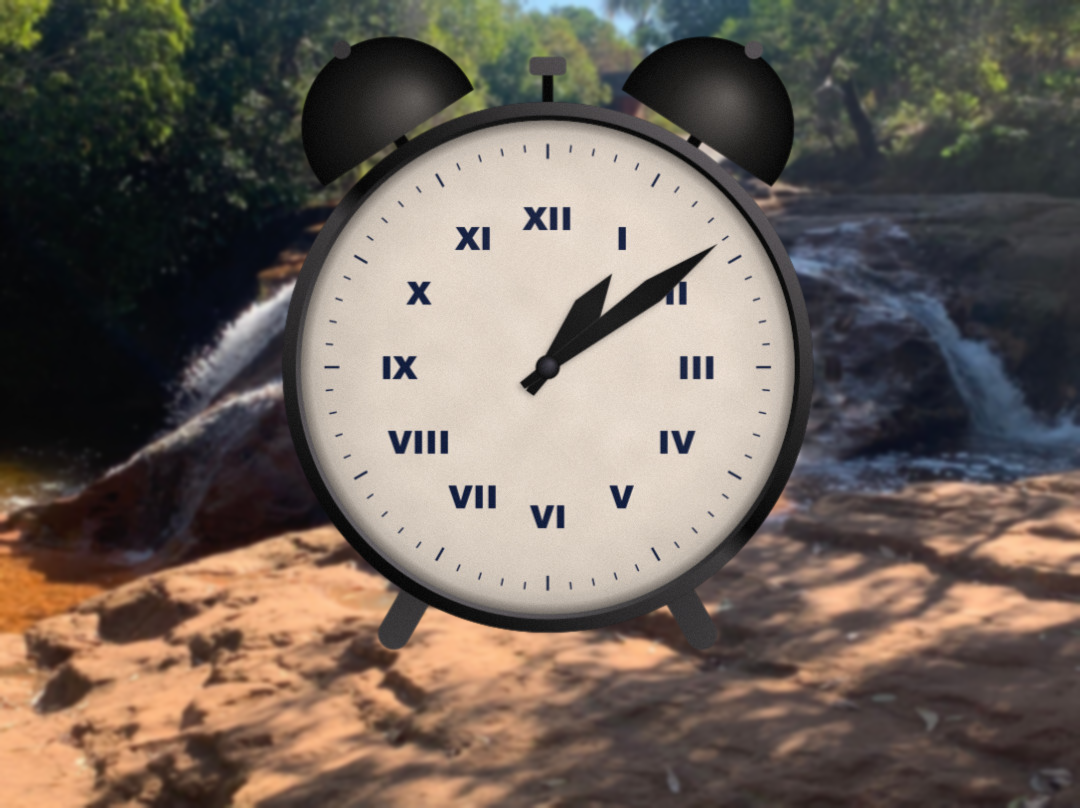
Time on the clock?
1:09
